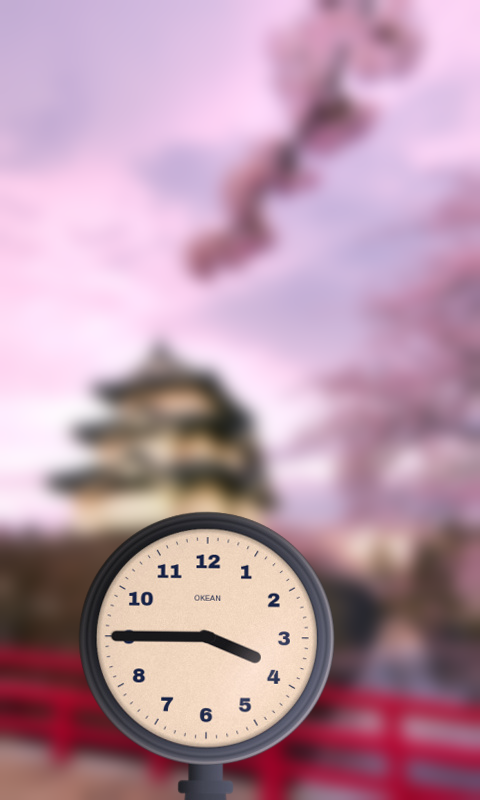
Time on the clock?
3:45
